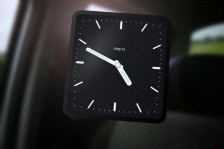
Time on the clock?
4:49
